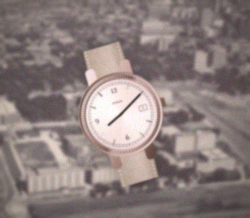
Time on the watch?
8:10
